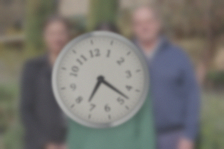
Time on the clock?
7:23
